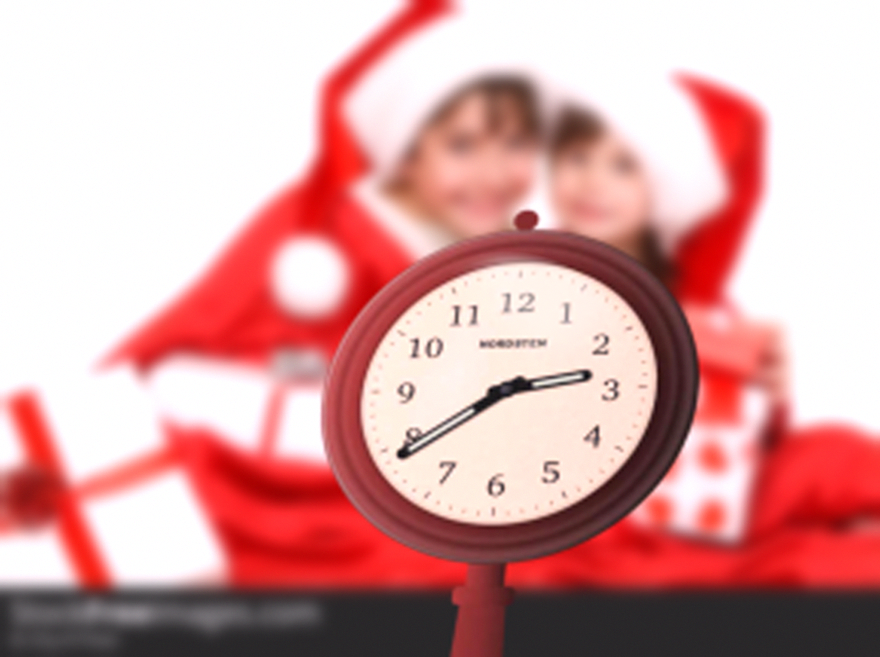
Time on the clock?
2:39
